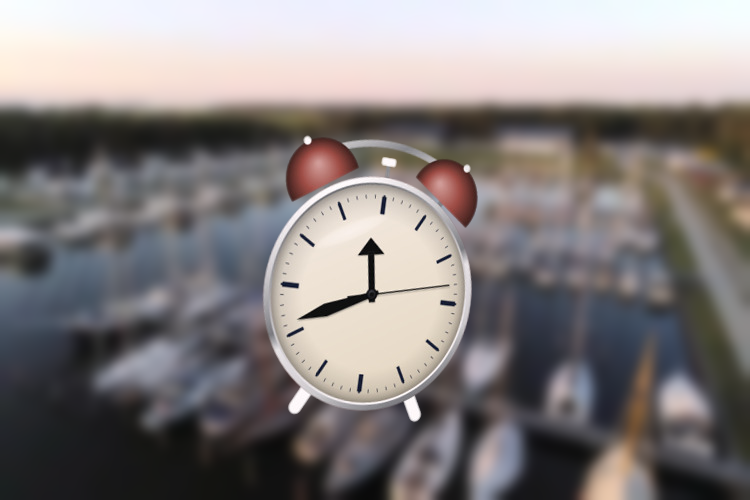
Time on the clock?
11:41:13
